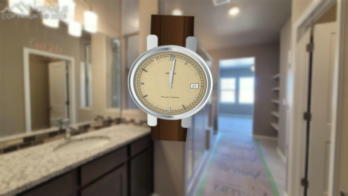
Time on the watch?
12:01
